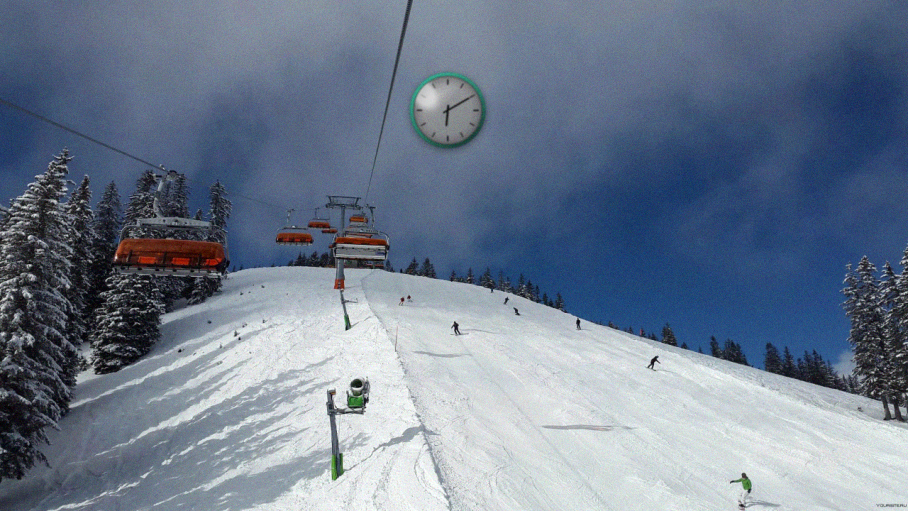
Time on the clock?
6:10
